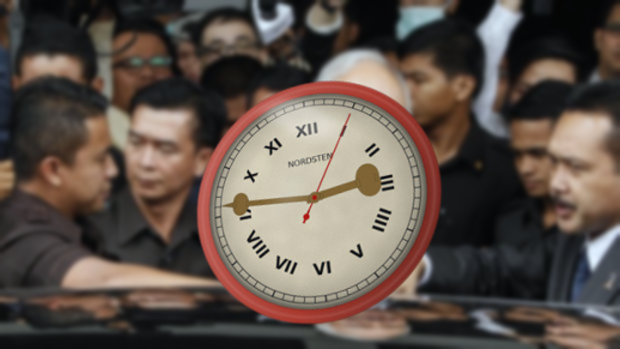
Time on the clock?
2:46:05
